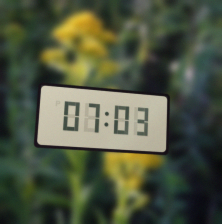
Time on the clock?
7:03
